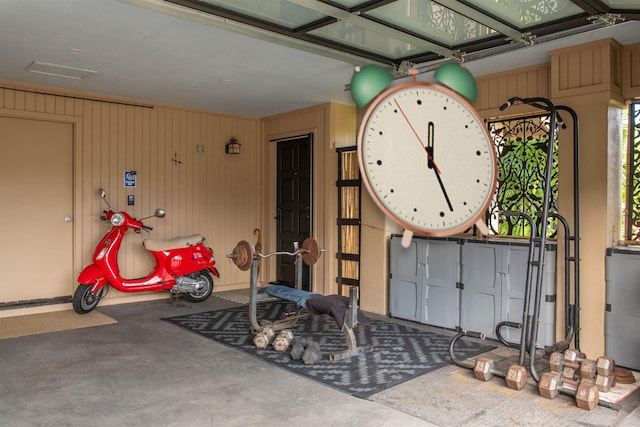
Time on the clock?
12:27:56
